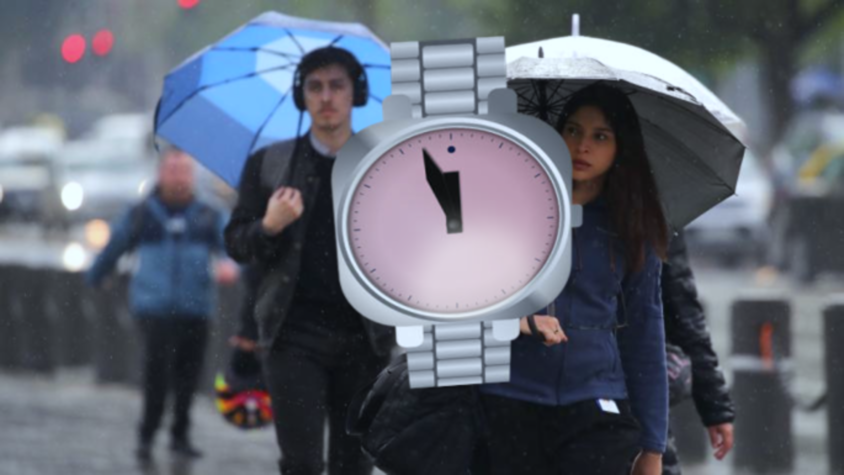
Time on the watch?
11:57
